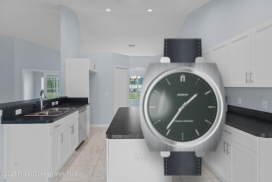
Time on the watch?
1:36
